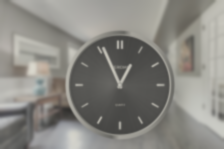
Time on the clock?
12:56
